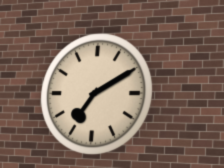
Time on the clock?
7:10
